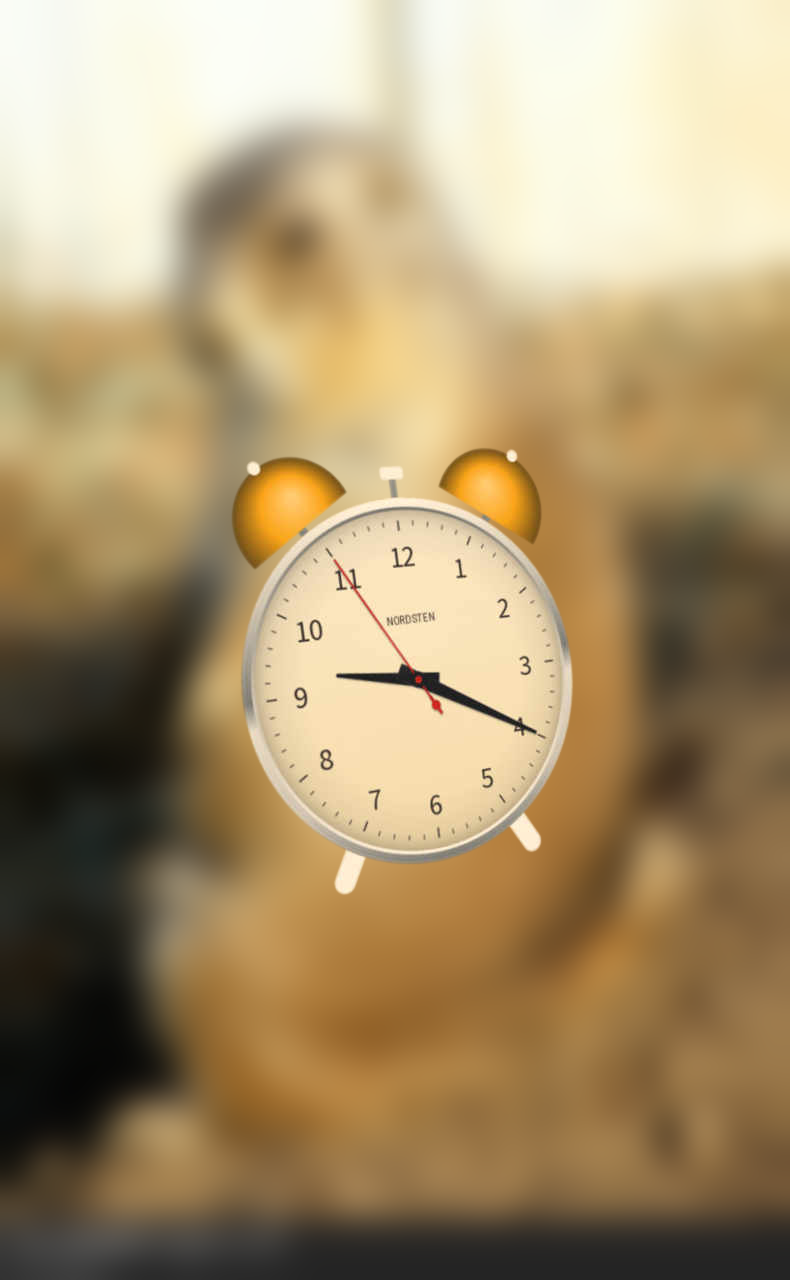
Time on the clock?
9:19:55
